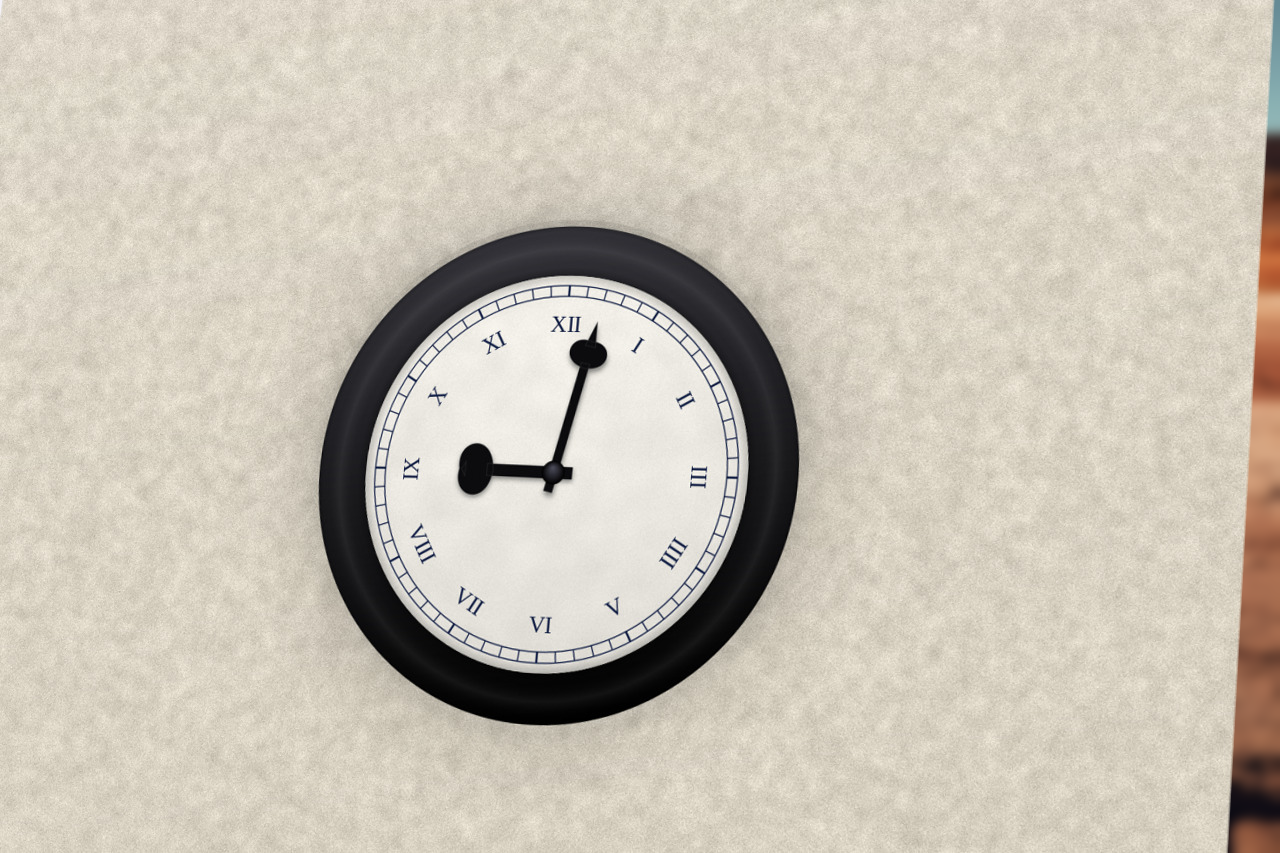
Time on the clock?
9:02
